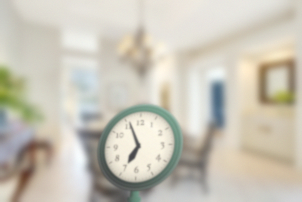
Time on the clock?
6:56
